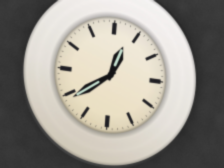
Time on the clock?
12:39
